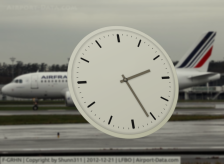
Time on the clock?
2:26
